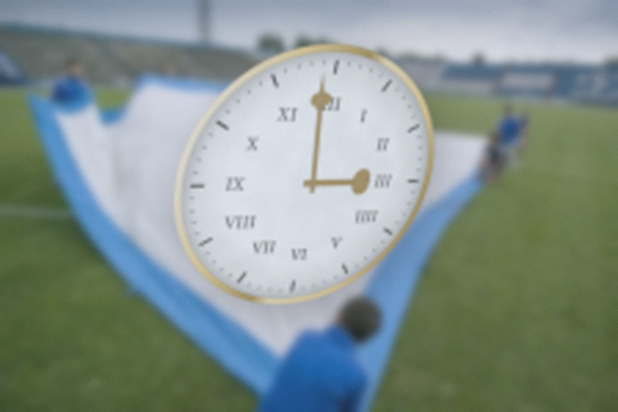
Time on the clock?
2:59
